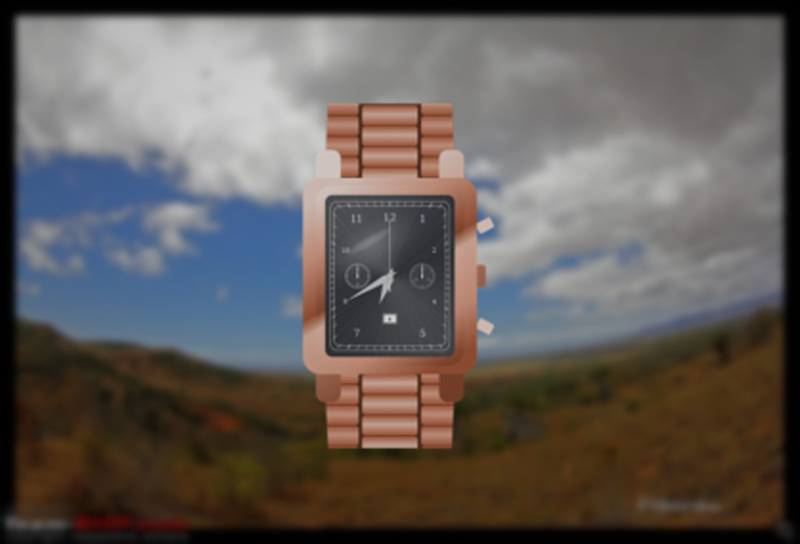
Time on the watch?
6:40
